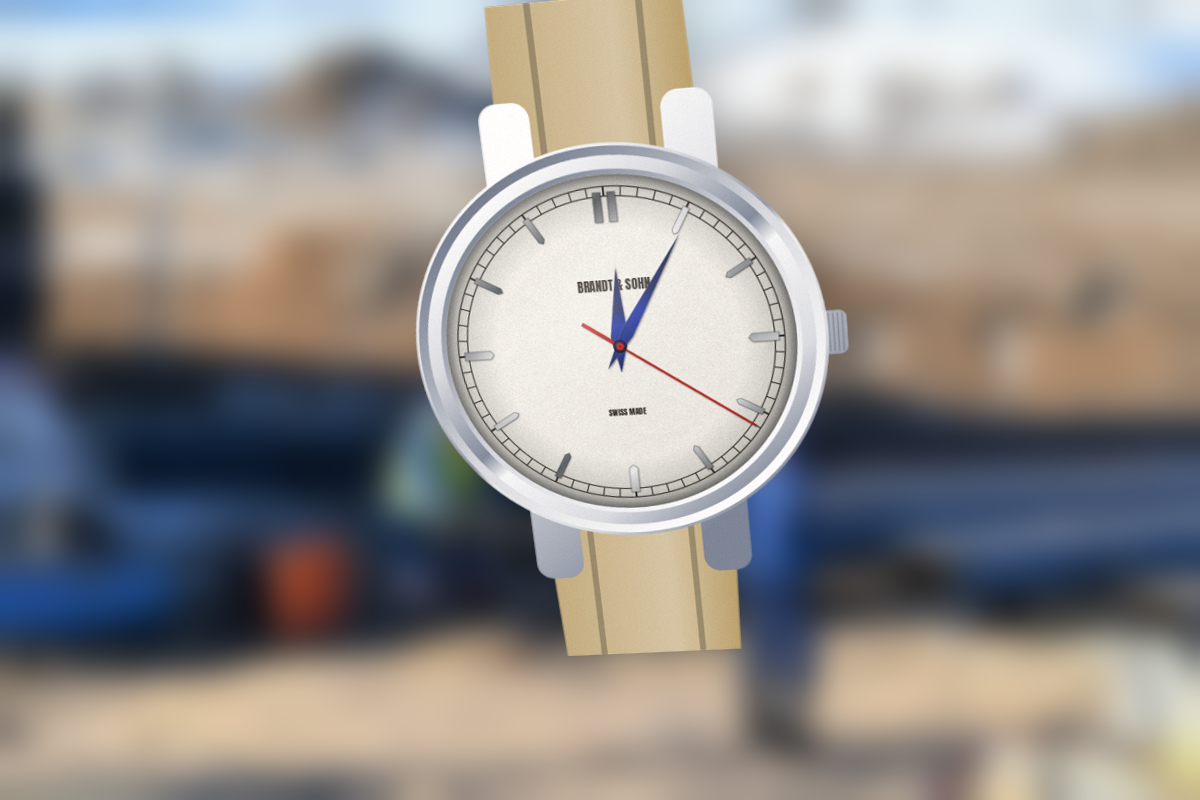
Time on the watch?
12:05:21
